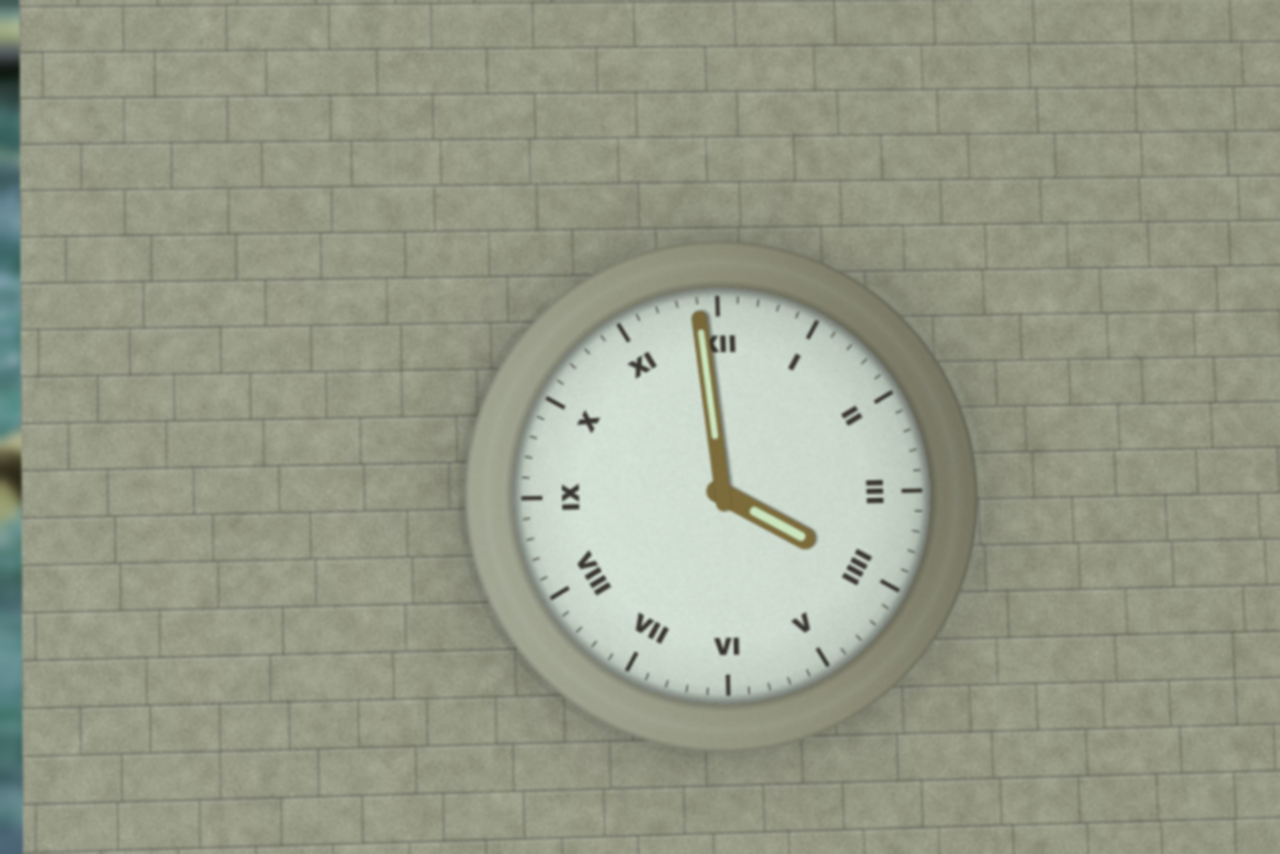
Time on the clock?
3:59
